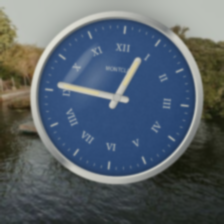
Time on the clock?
12:46
